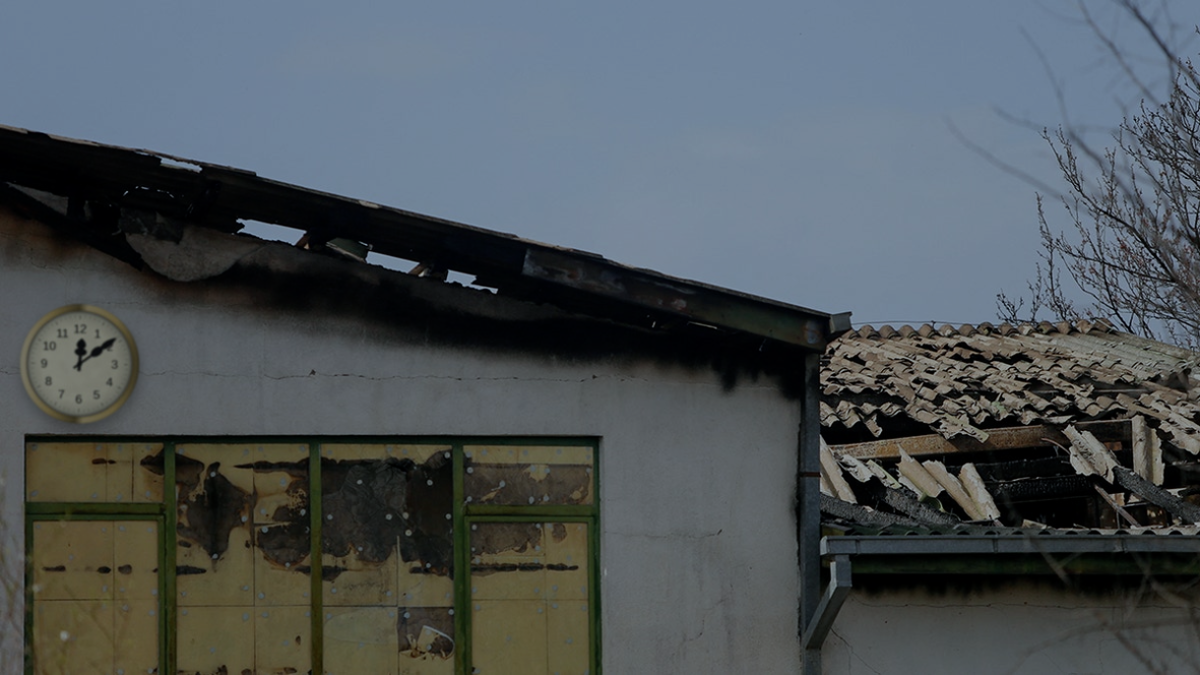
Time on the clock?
12:09
